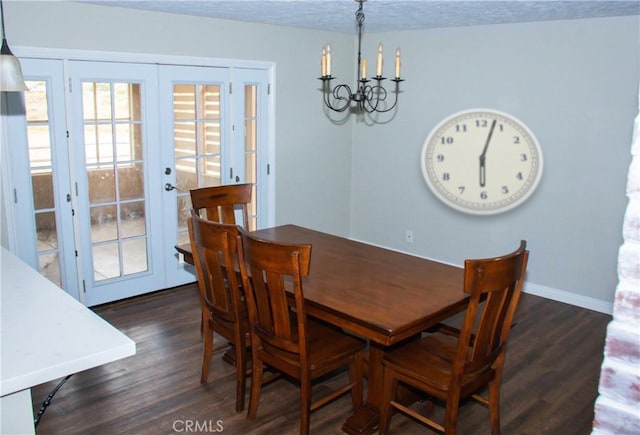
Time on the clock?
6:03
